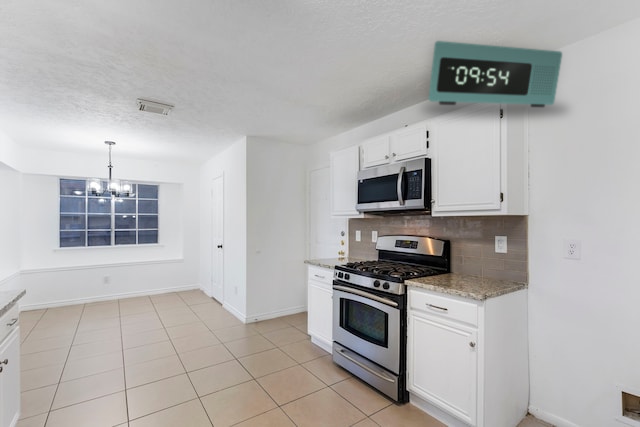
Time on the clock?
9:54
